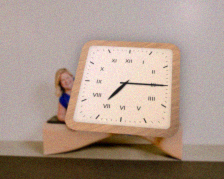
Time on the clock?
7:15
